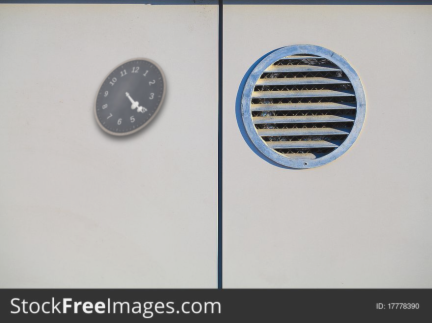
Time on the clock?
4:21
